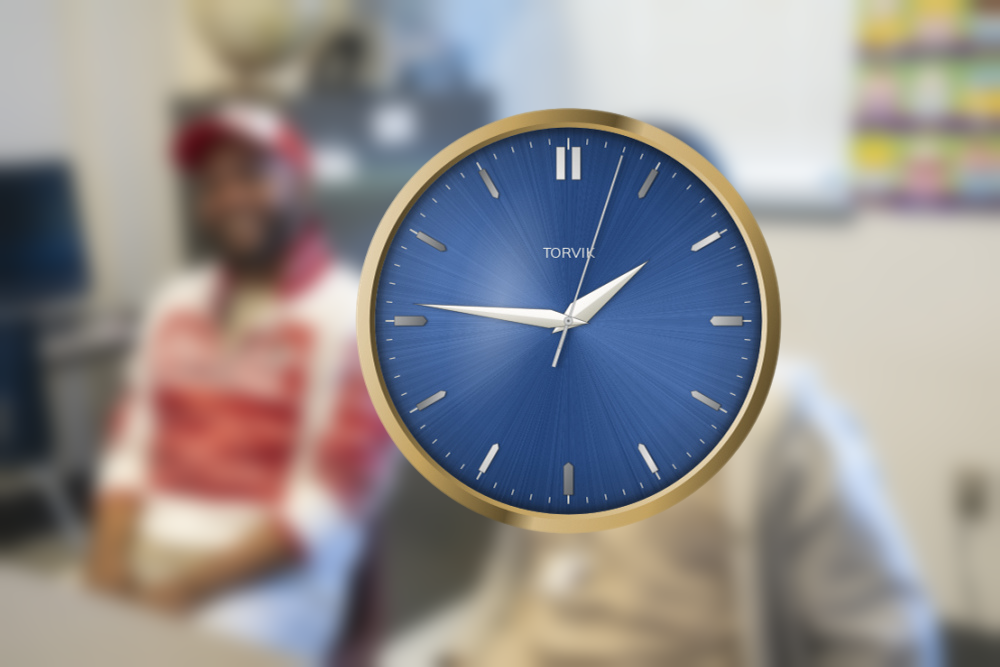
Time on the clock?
1:46:03
